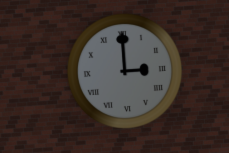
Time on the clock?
3:00
